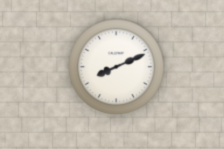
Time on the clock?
8:11
